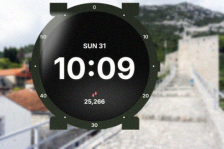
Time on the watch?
10:09
